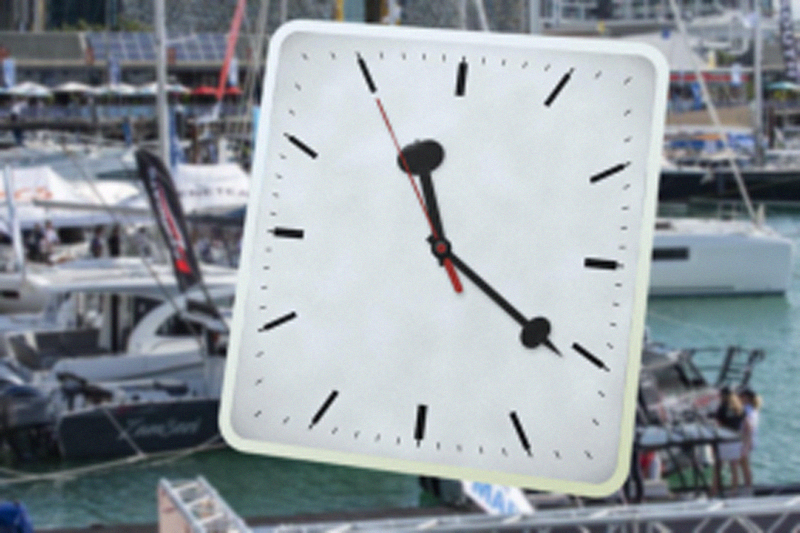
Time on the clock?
11:20:55
